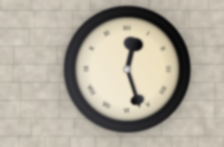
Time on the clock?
12:27
